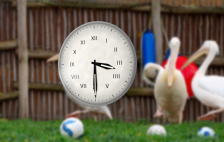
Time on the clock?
3:30
